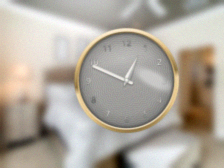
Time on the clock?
12:49
